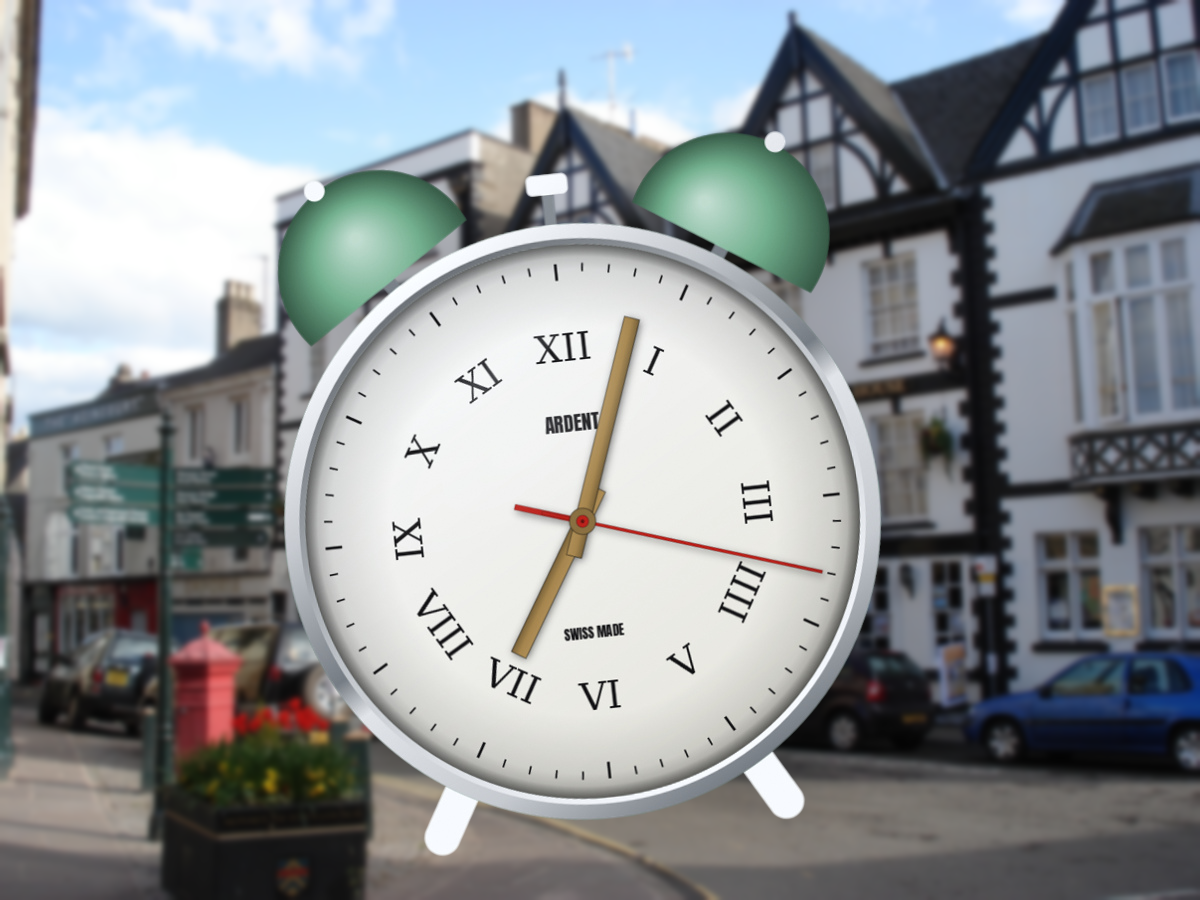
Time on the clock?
7:03:18
